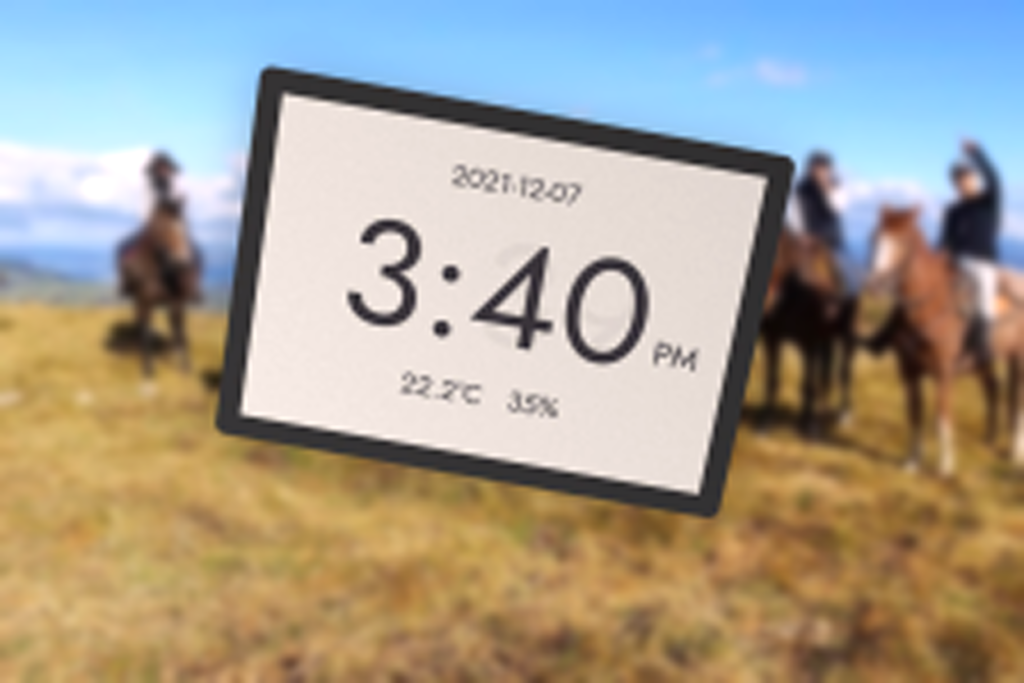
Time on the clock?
3:40
